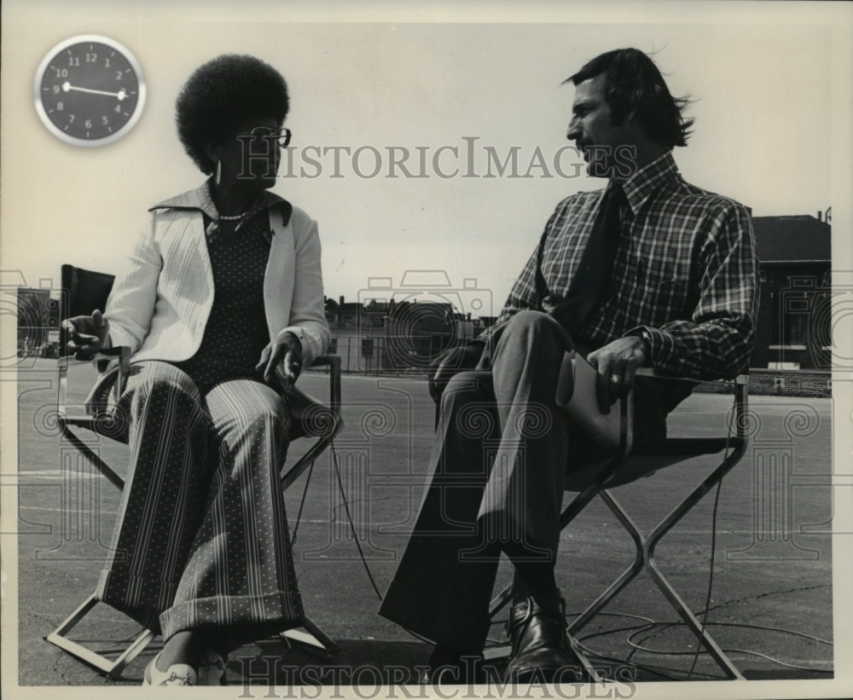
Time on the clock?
9:16
